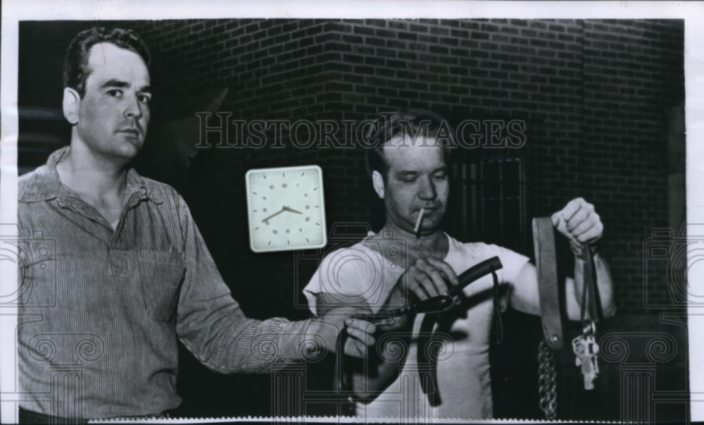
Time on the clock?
3:41
